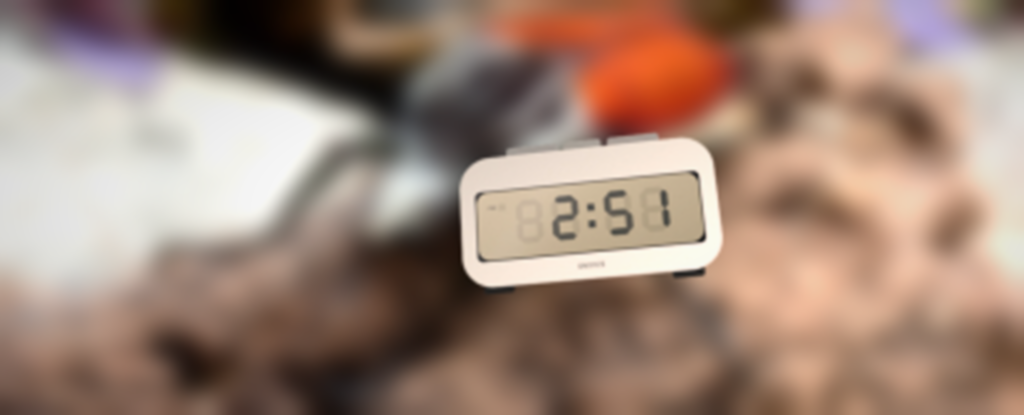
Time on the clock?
2:51
